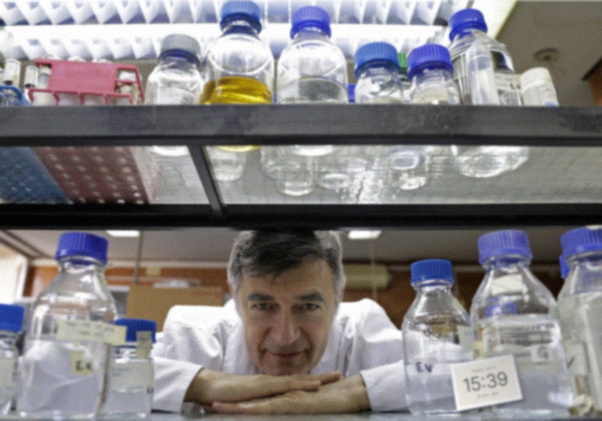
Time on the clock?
15:39
